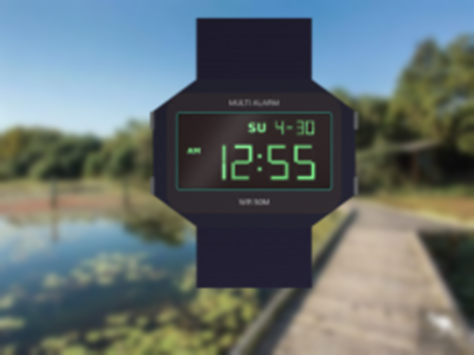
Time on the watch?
12:55
